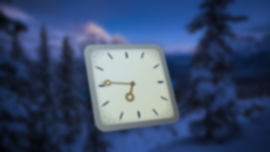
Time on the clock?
6:46
